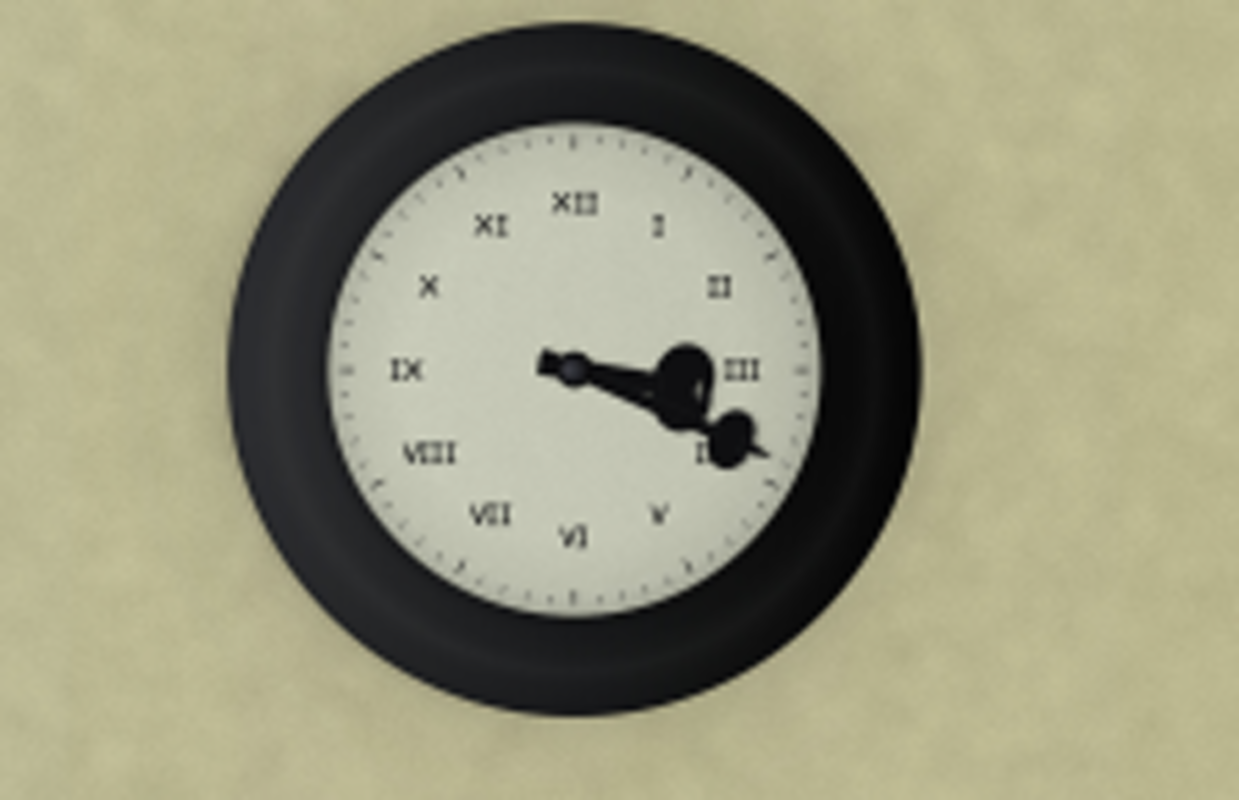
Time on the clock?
3:19
